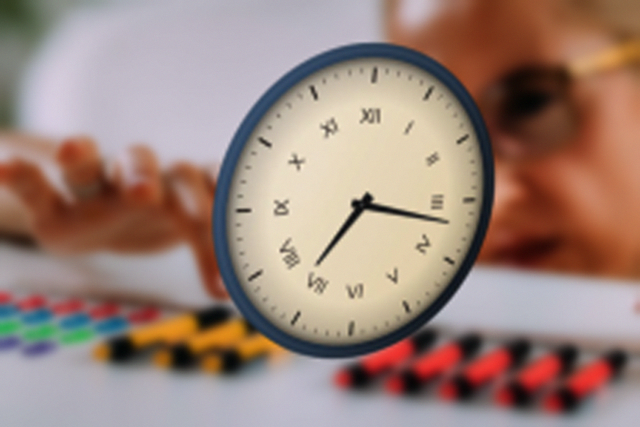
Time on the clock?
7:17
